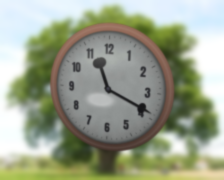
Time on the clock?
11:19
